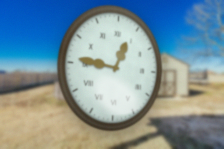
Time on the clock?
12:46
